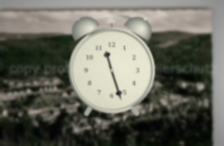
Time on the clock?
11:27
